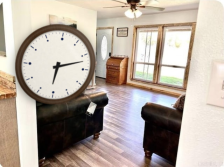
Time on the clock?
6:12
